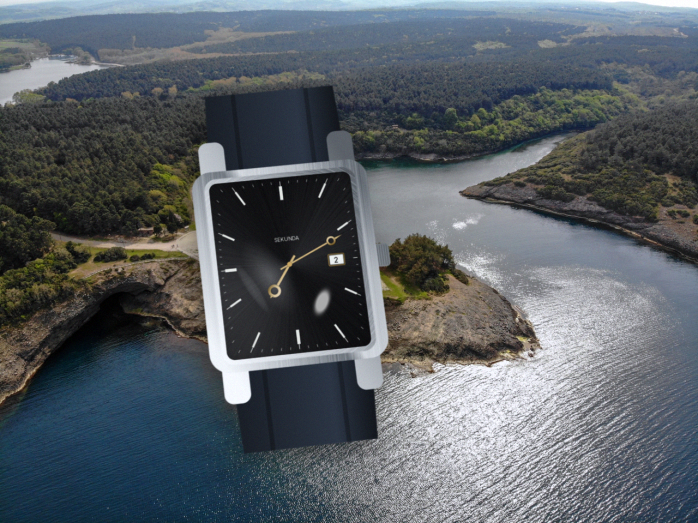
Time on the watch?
7:11
